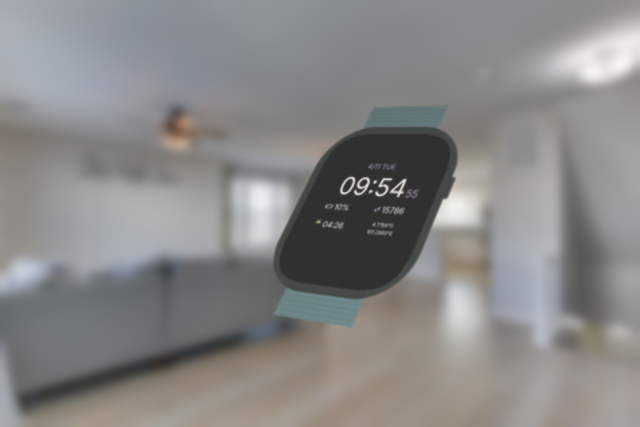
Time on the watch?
9:54:55
